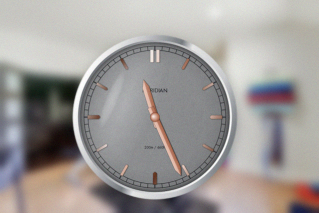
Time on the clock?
11:26
